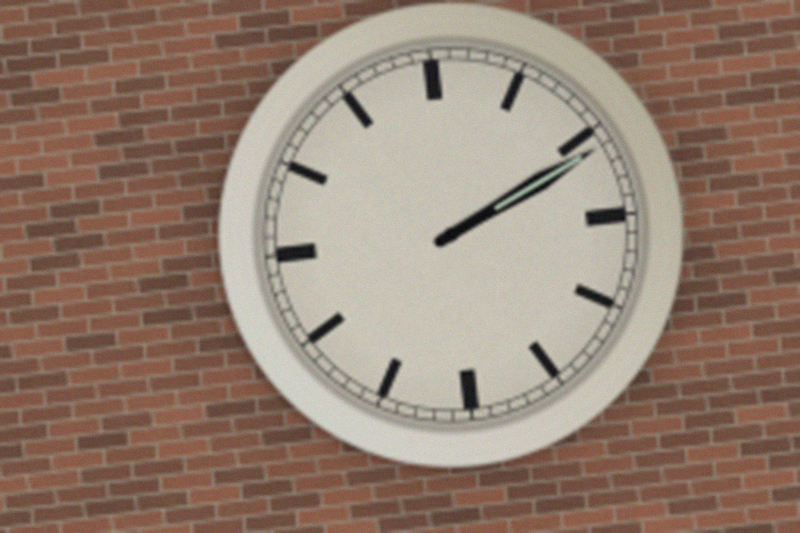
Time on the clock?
2:11
